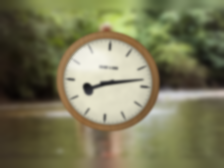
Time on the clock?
8:13
